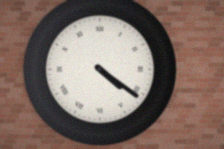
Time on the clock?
4:21
